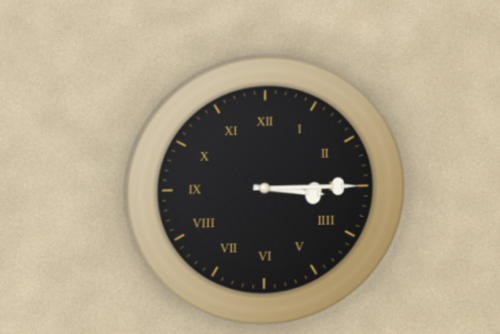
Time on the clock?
3:15
